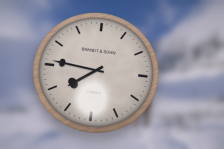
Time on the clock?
7:46
